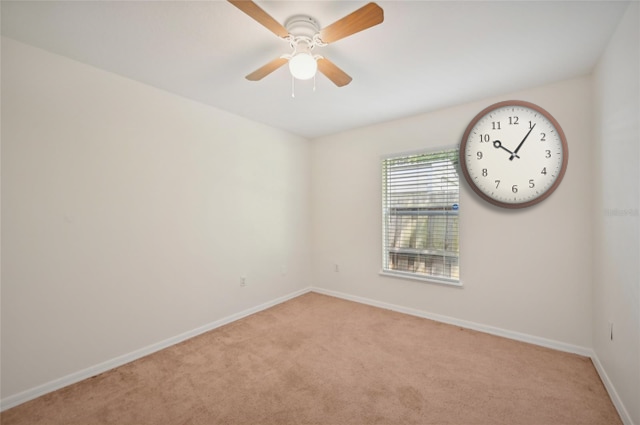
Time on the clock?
10:06
